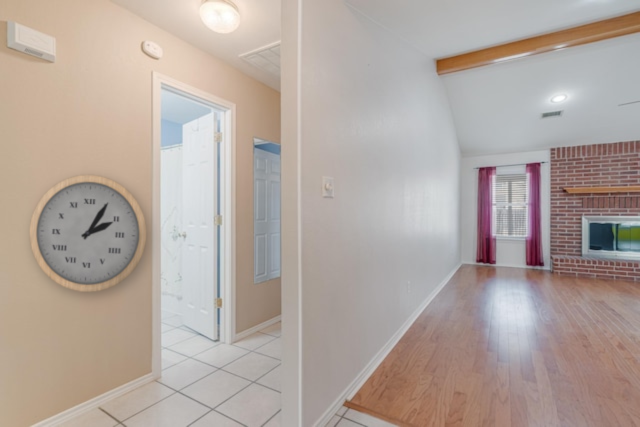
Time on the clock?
2:05
